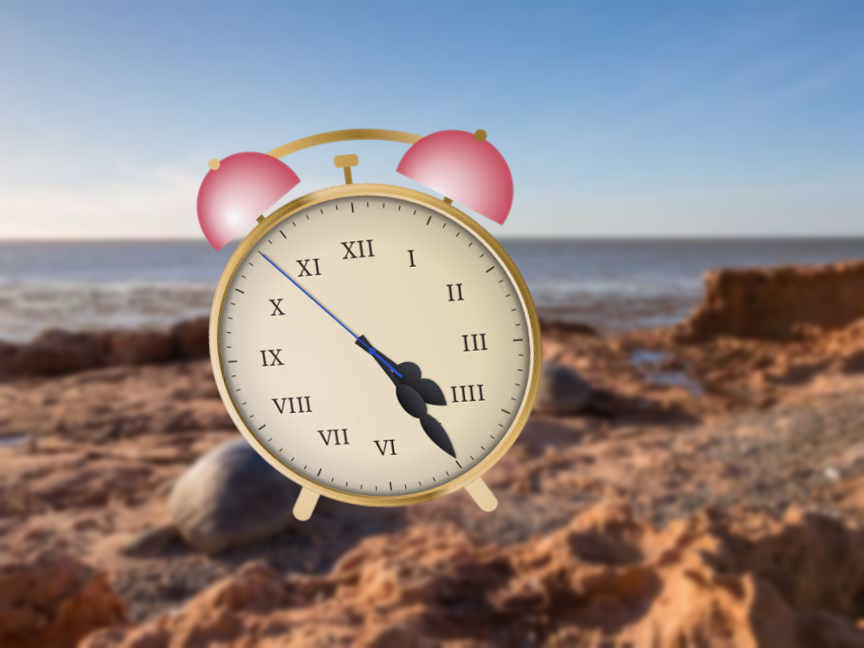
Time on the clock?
4:24:53
